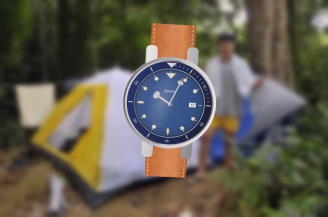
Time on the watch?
10:04
